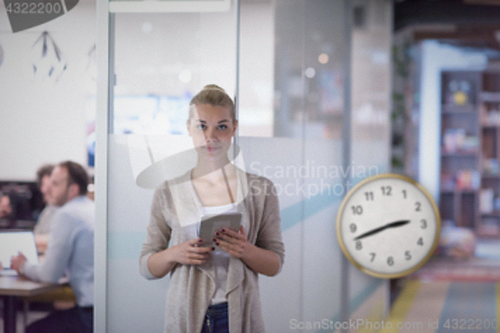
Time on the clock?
2:42
